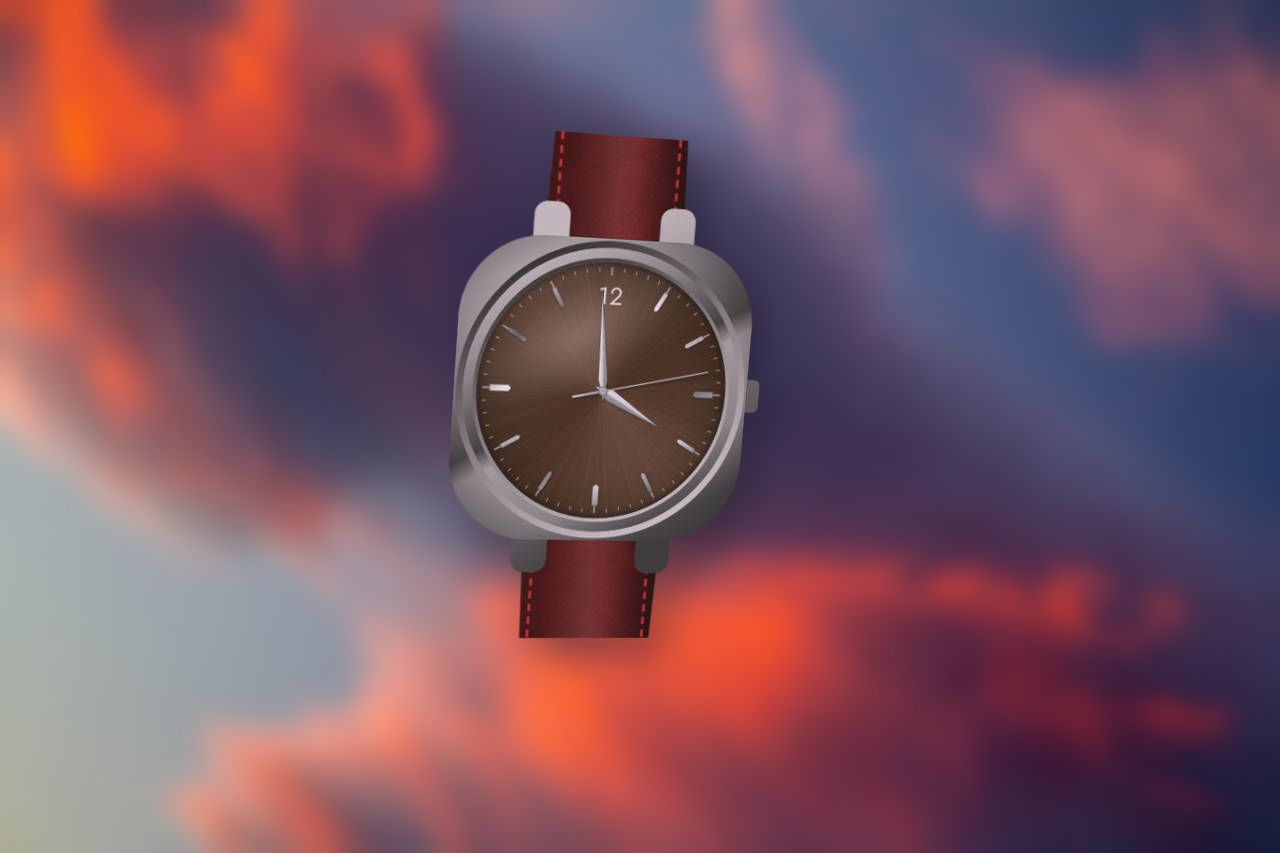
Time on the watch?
3:59:13
